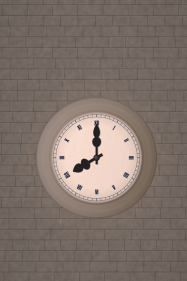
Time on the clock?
8:00
